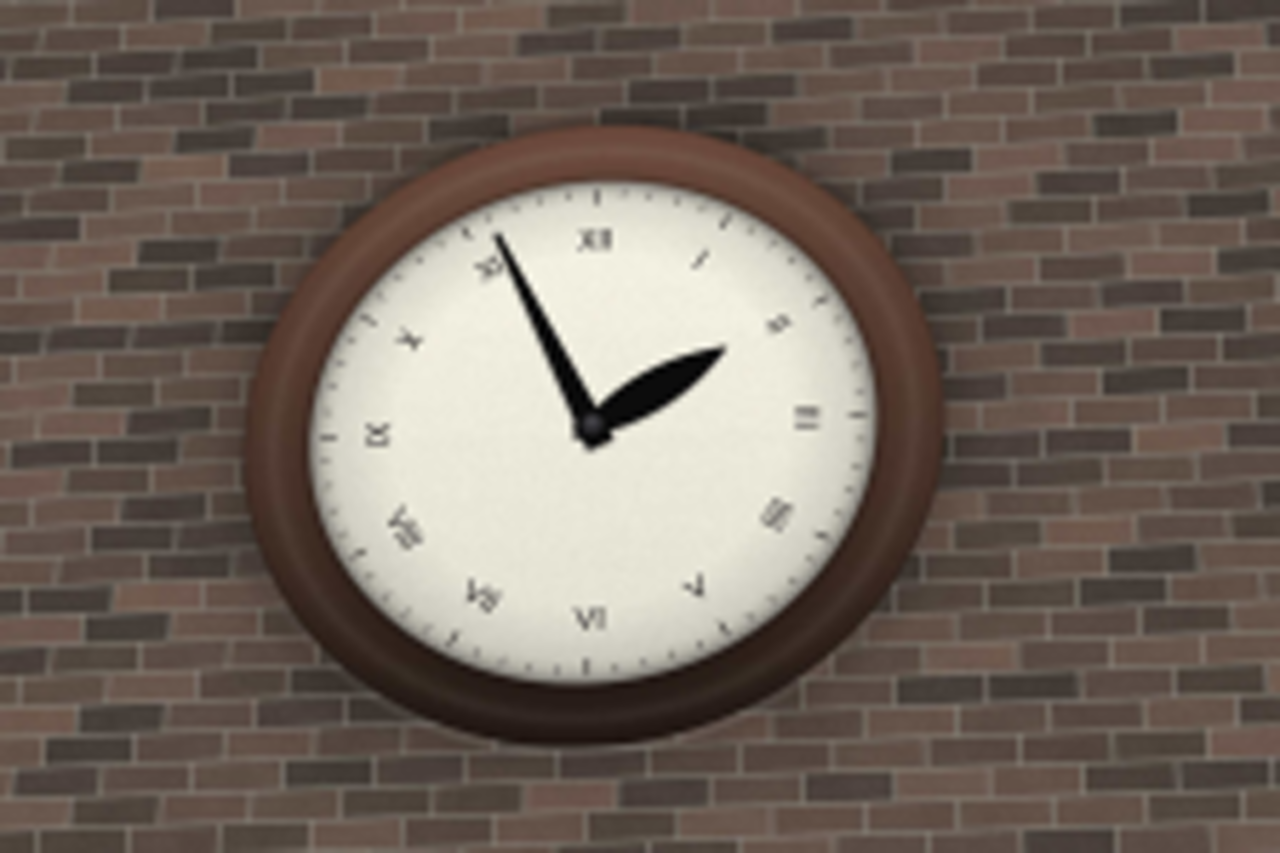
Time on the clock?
1:56
